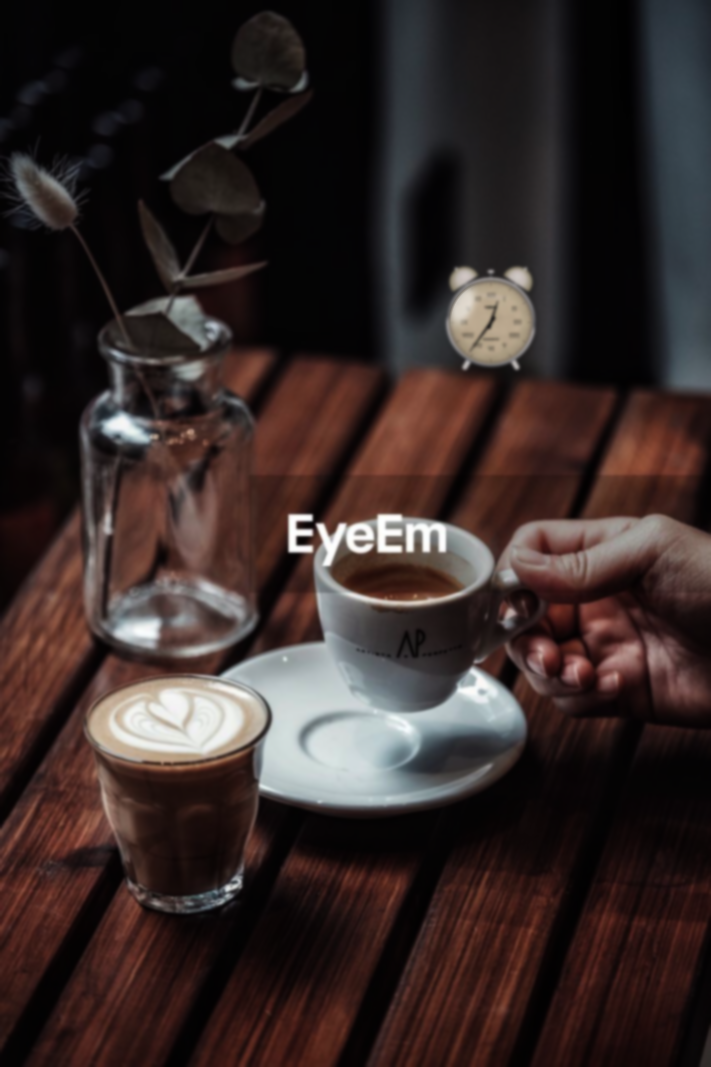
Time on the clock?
12:36
